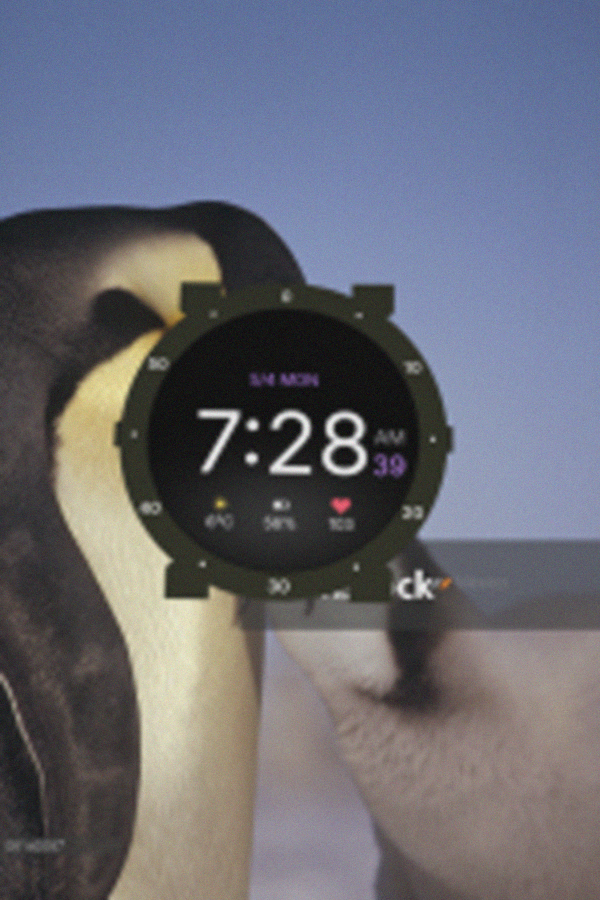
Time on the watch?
7:28
